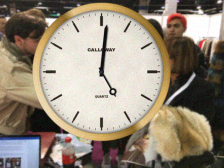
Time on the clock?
5:01
